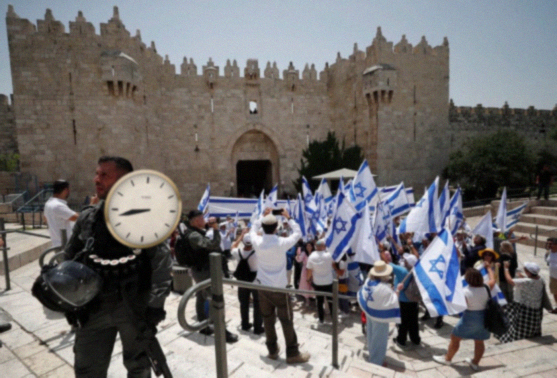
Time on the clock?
8:43
